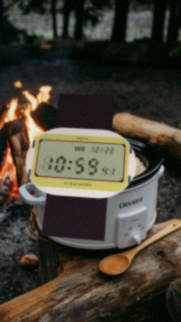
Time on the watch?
10:59
